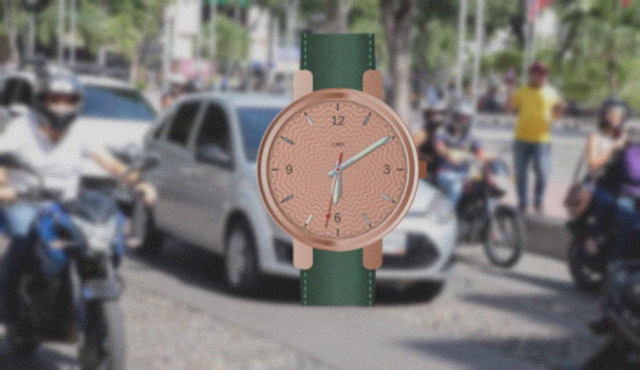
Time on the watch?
6:09:32
